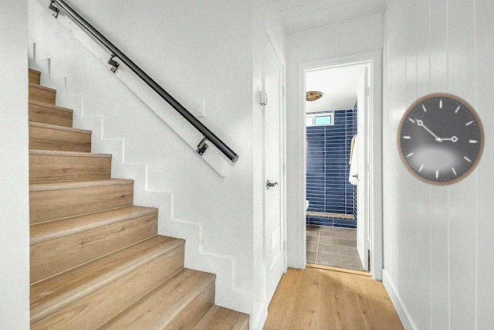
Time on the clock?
2:51
